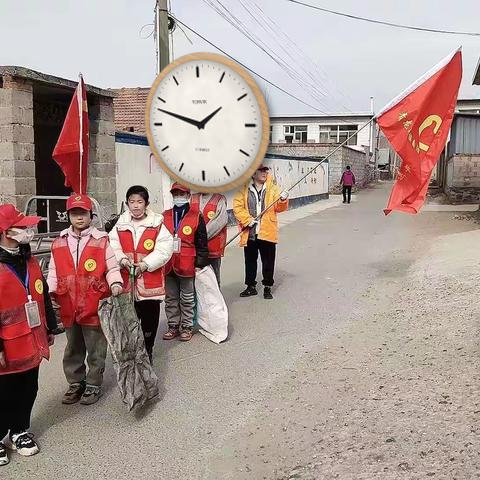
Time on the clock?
1:48
